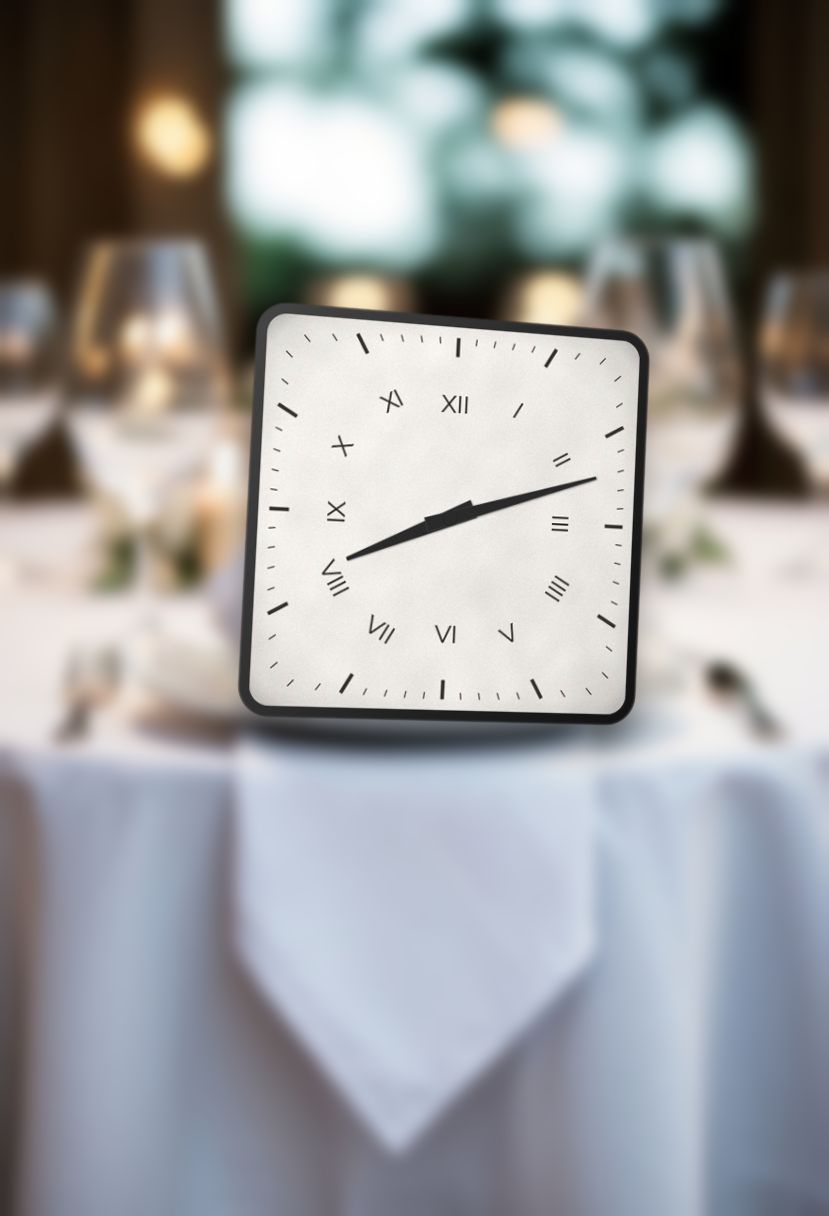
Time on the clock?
8:12
